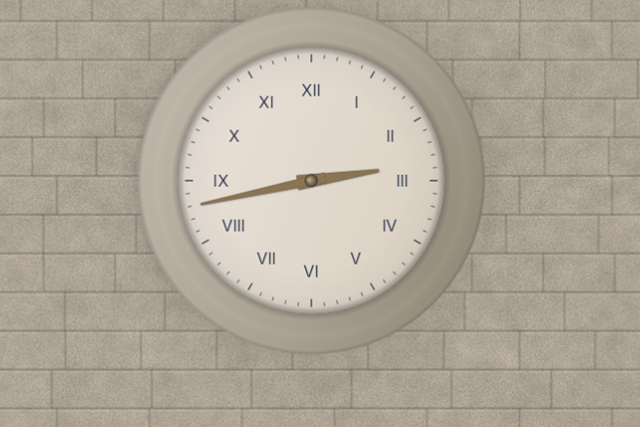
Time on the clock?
2:43
